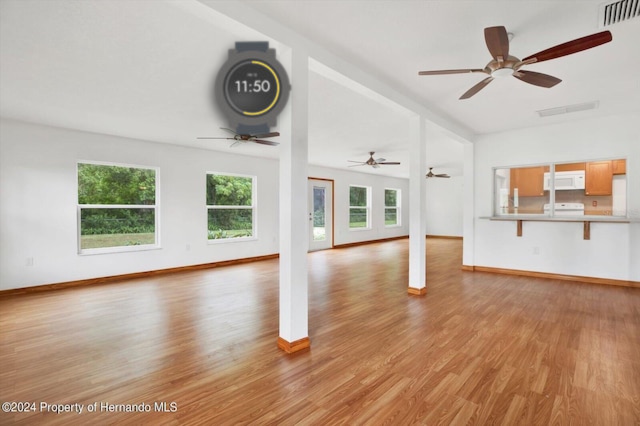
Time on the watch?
11:50
